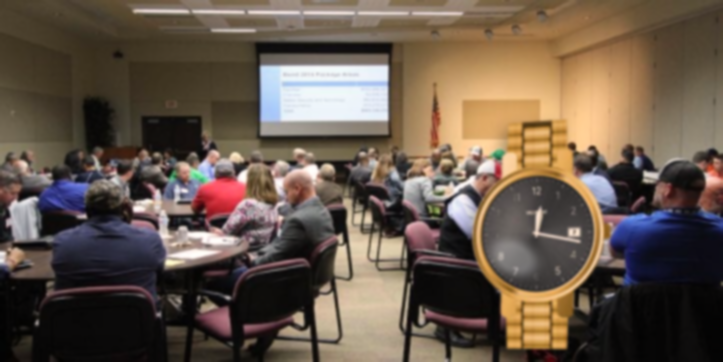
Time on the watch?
12:17
